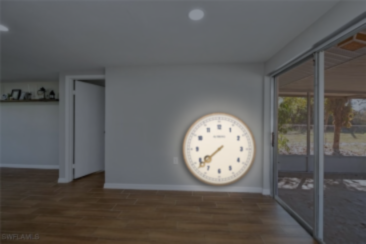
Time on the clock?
7:38
